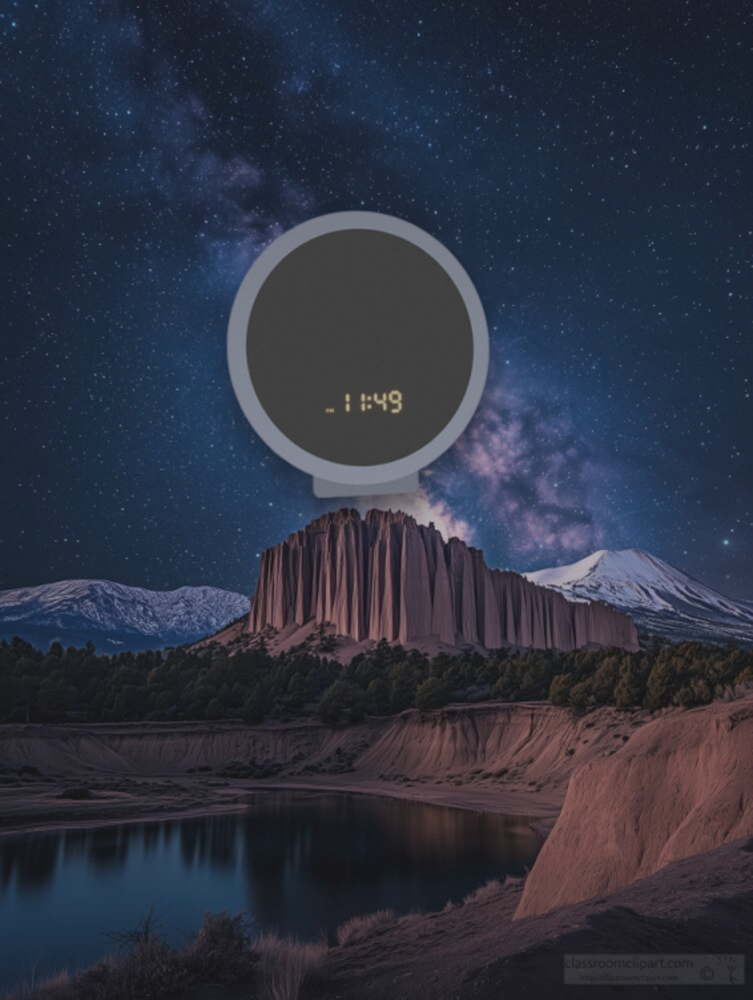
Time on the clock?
11:49
